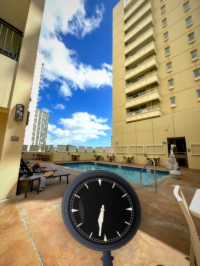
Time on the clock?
6:32
